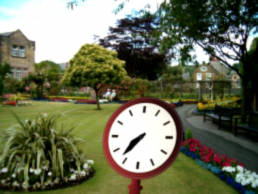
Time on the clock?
7:37
